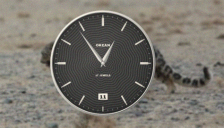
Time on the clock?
12:54
